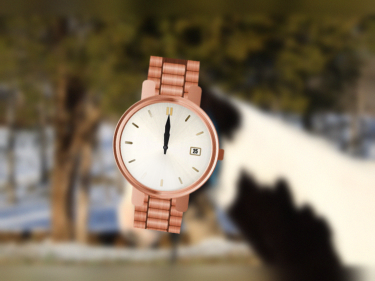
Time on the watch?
12:00
